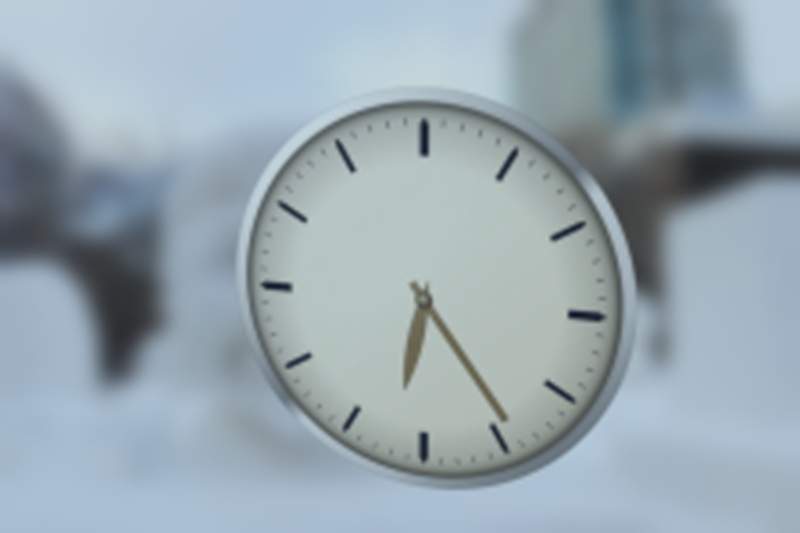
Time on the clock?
6:24
